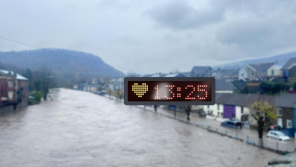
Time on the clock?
13:25
